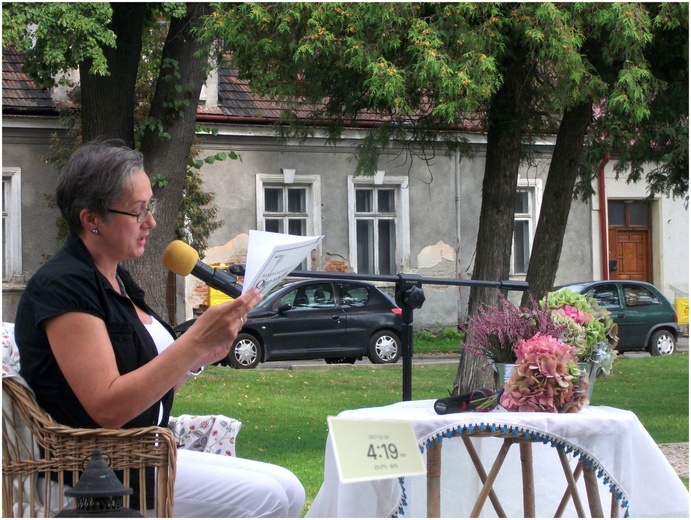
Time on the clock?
4:19
